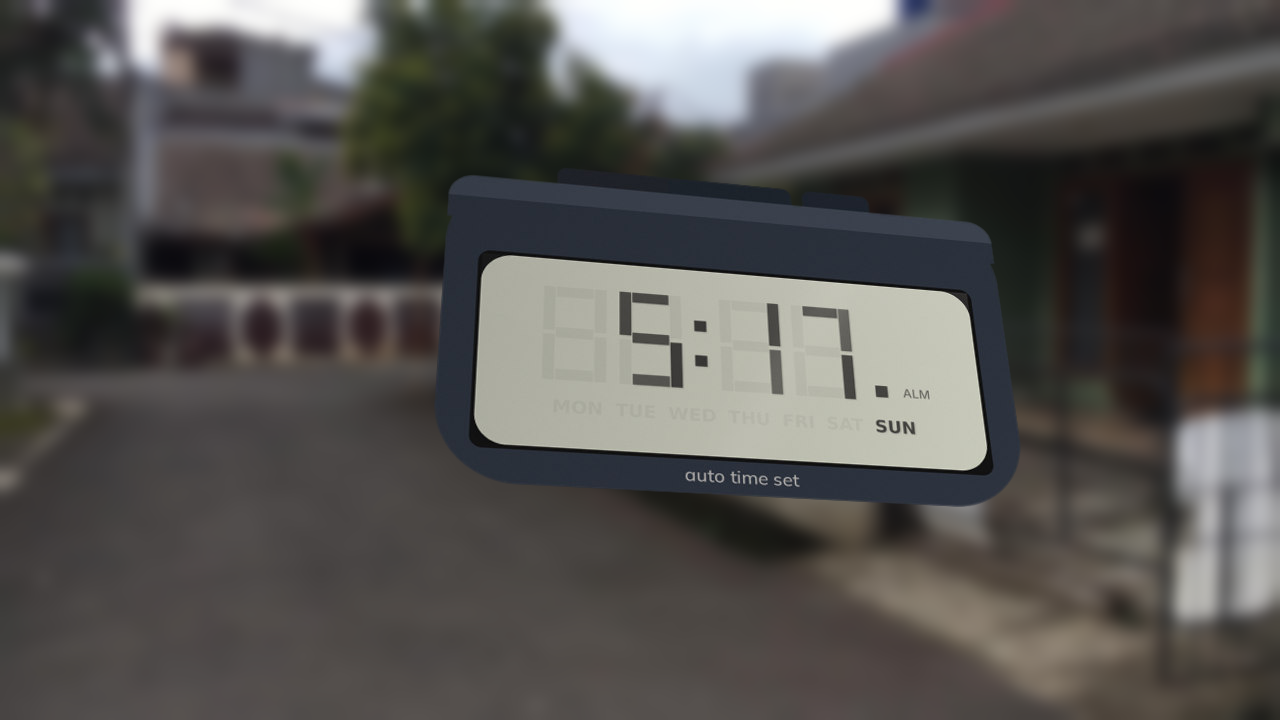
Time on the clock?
5:17
